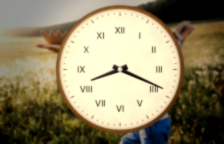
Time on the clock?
8:19
